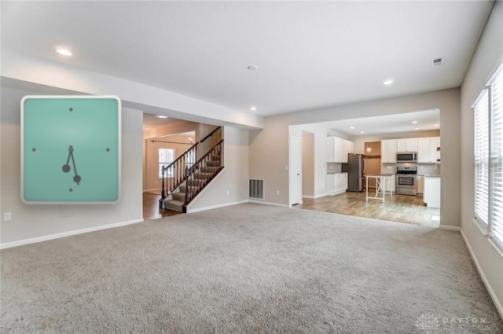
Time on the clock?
6:28
